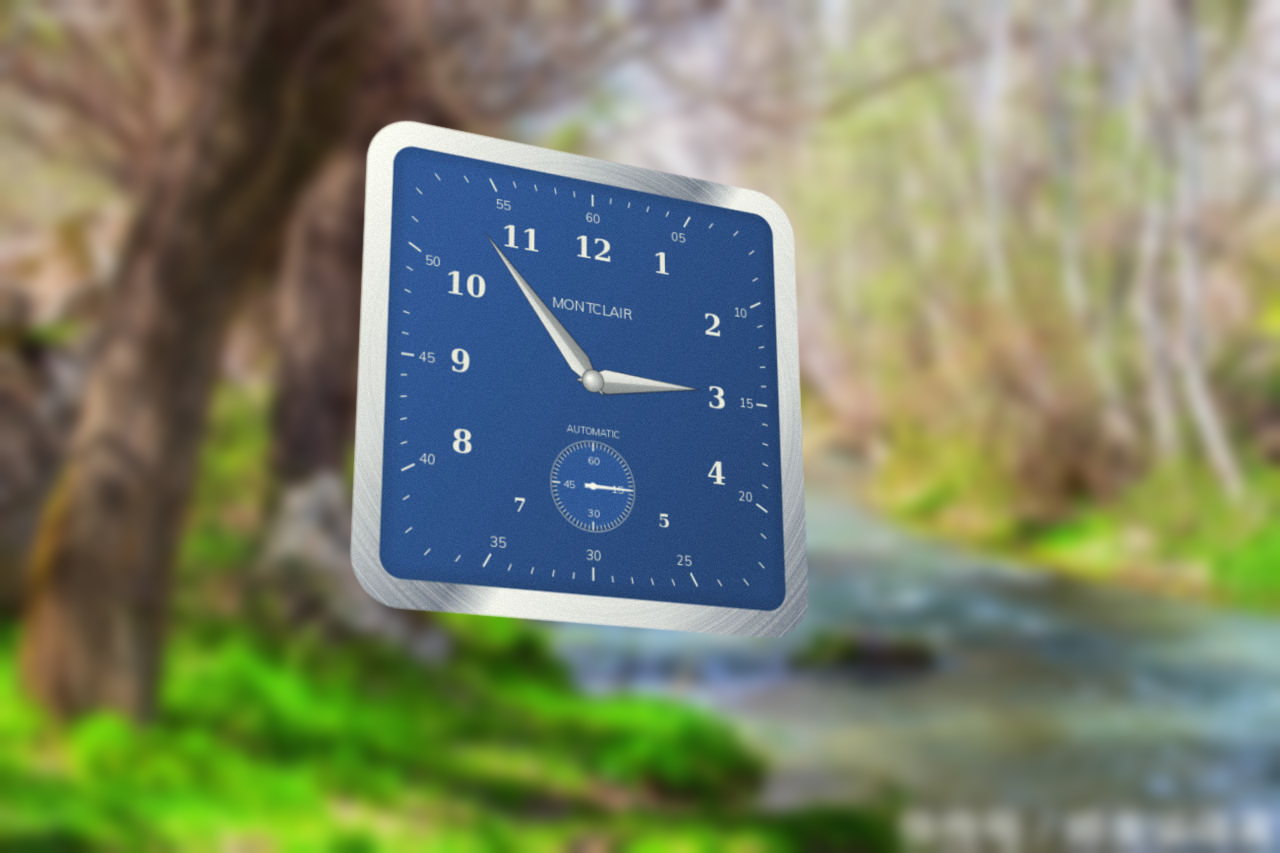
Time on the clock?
2:53:15
